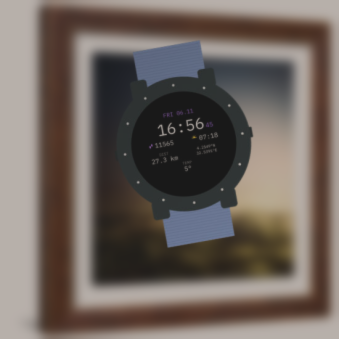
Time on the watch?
16:56
